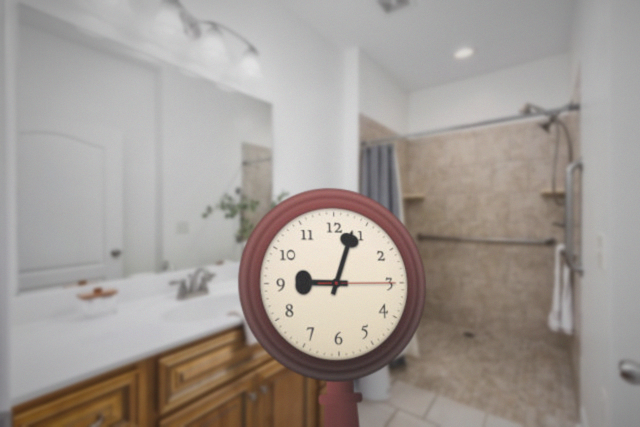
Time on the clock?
9:03:15
